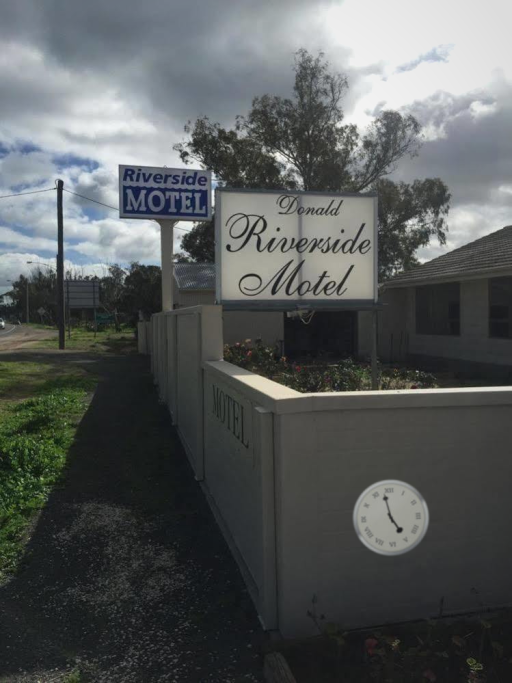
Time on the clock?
4:58
